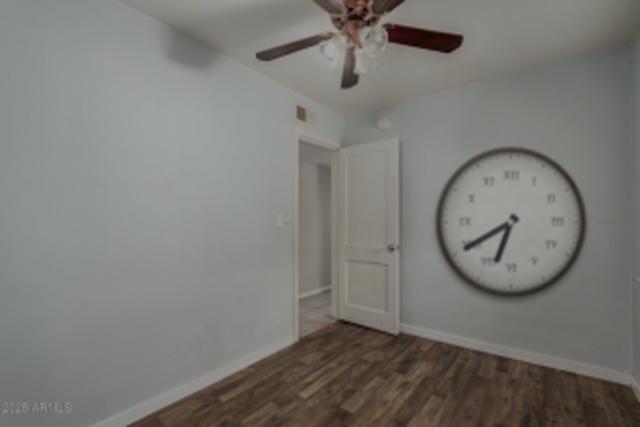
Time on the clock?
6:40
